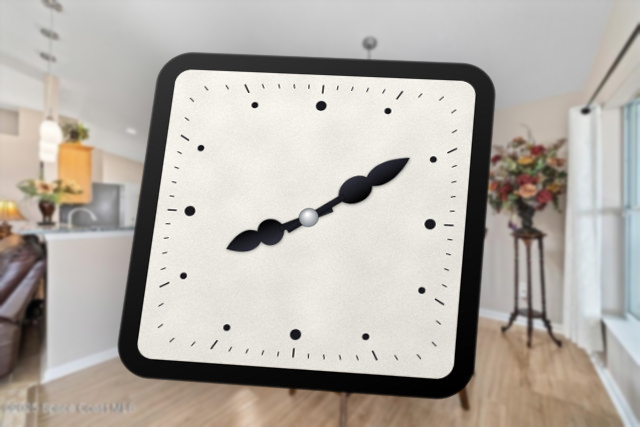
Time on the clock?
8:09
